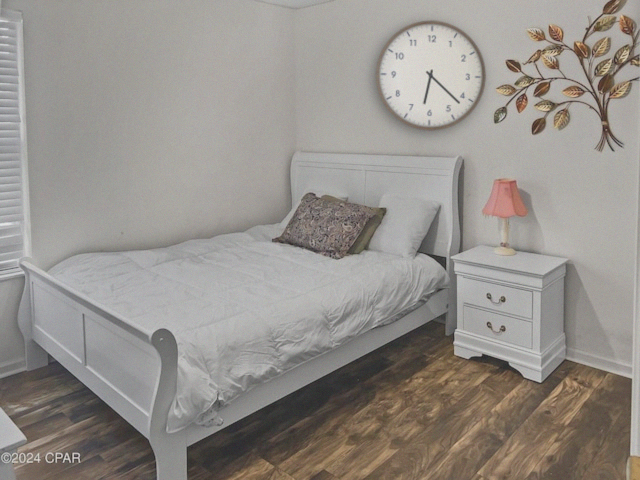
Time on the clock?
6:22
